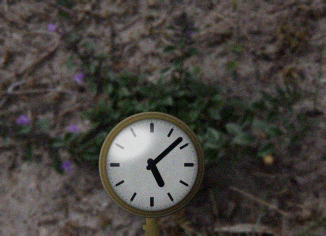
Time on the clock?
5:08
